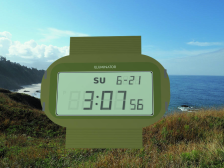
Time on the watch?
3:07:56
